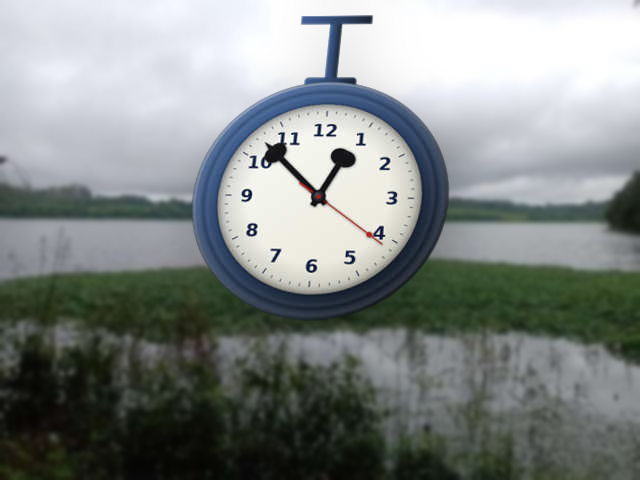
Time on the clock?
12:52:21
